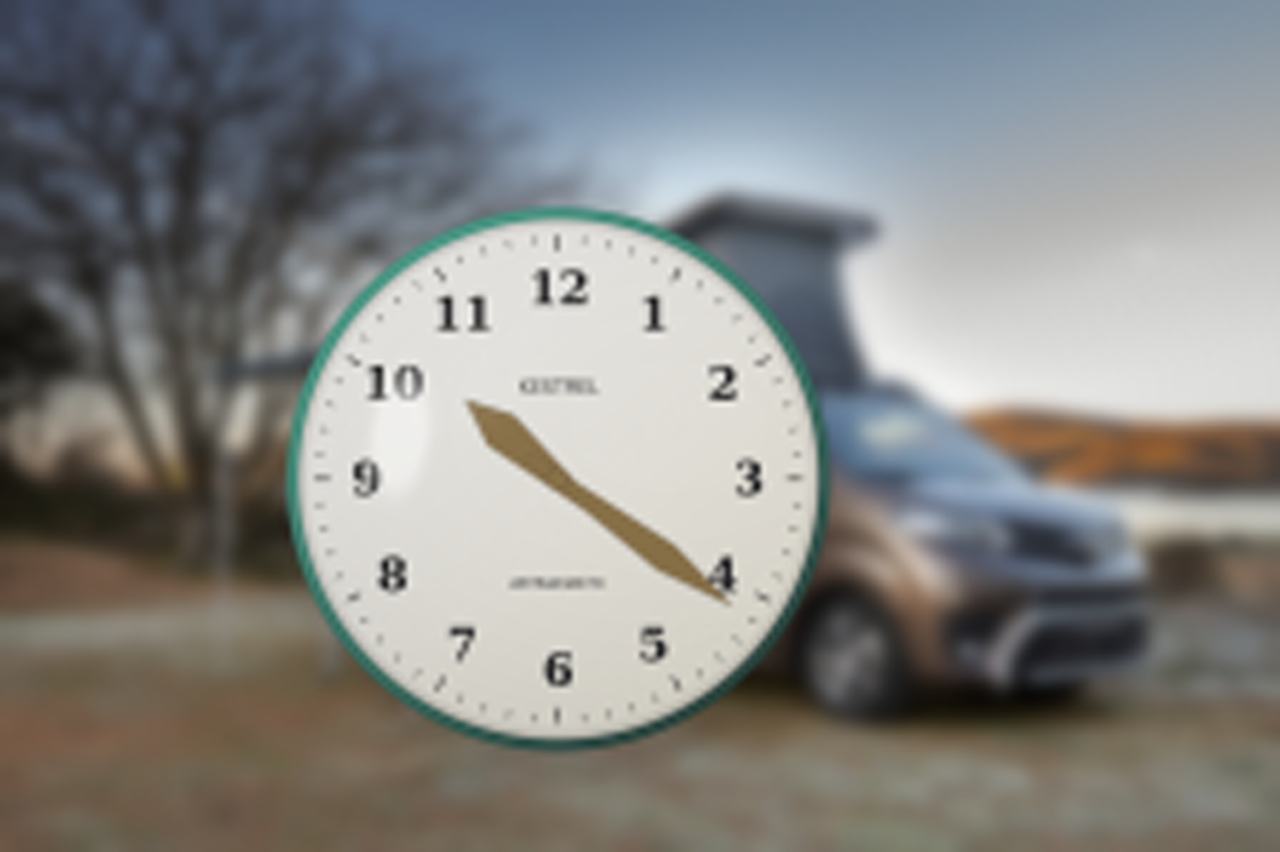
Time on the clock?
10:21
